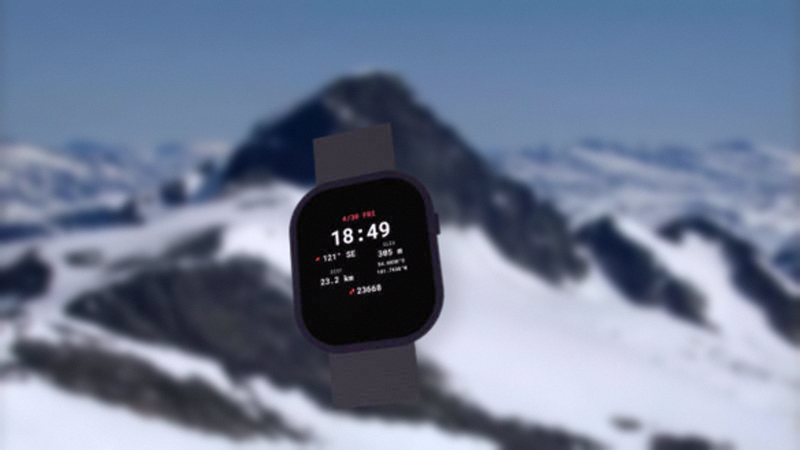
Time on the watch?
18:49
